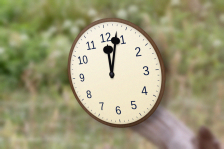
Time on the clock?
12:03
